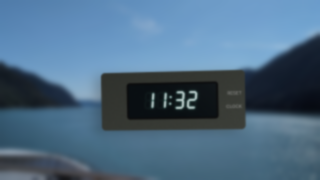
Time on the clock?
11:32
